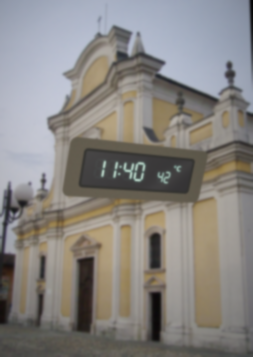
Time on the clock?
11:40
